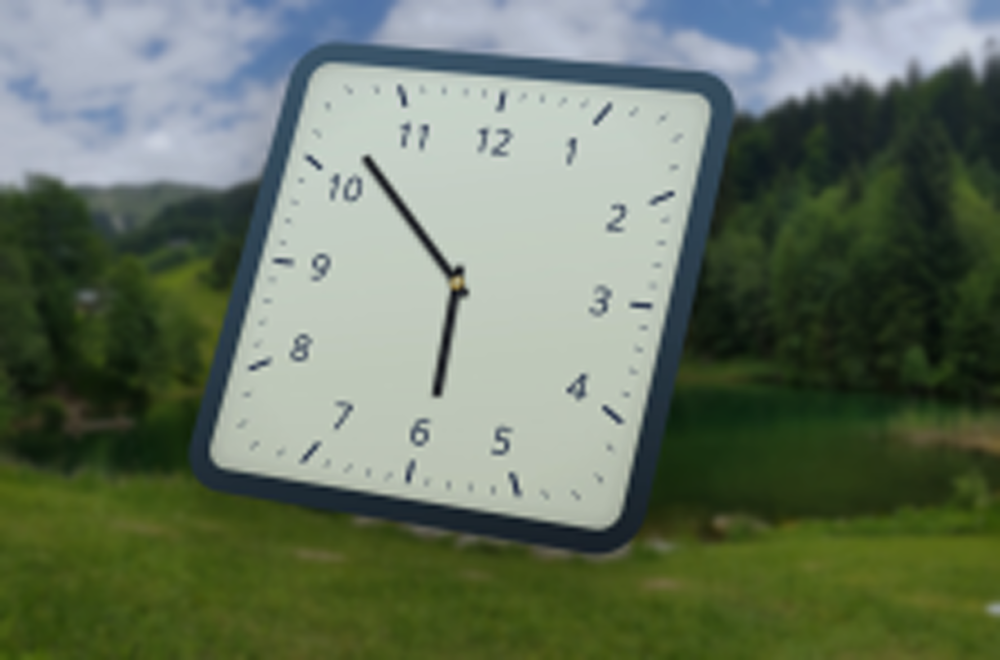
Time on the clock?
5:52
